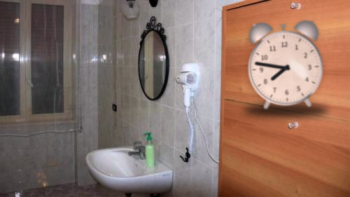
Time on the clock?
7:47
